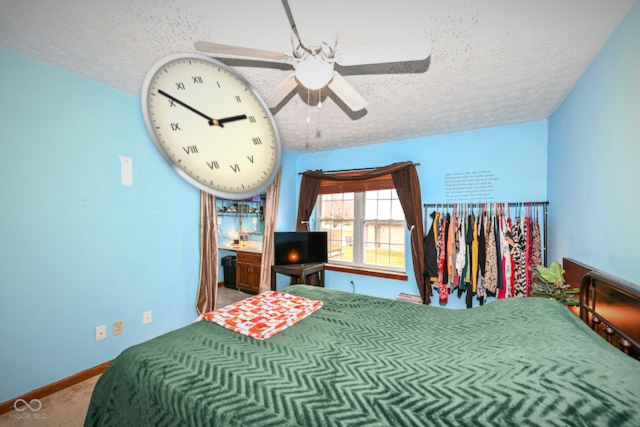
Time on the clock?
2:51
